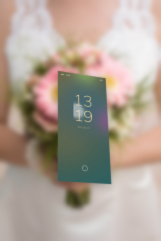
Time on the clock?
13:19
